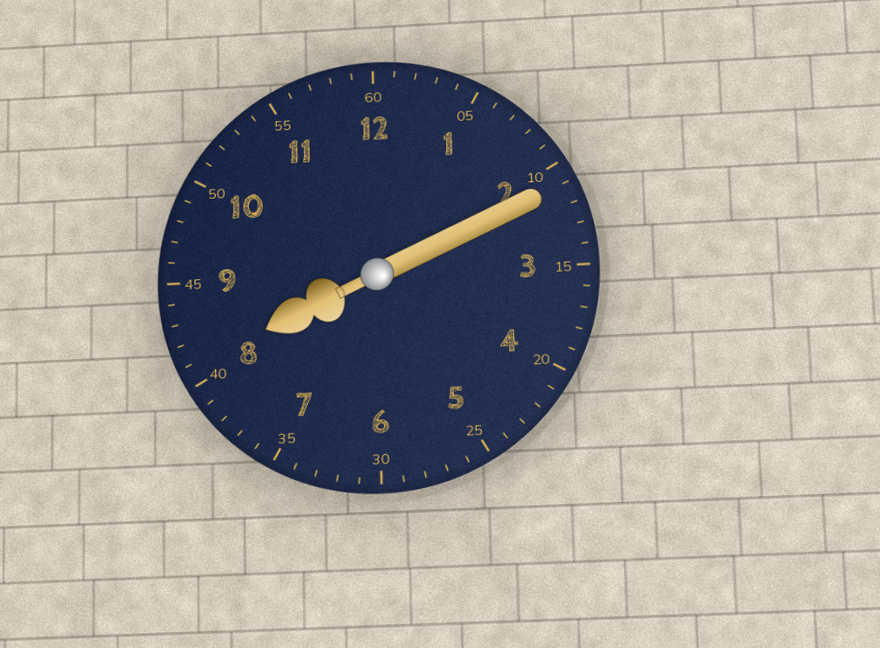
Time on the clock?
8:11
